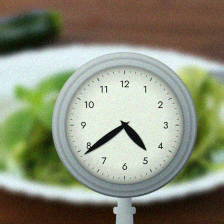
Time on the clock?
4:39
